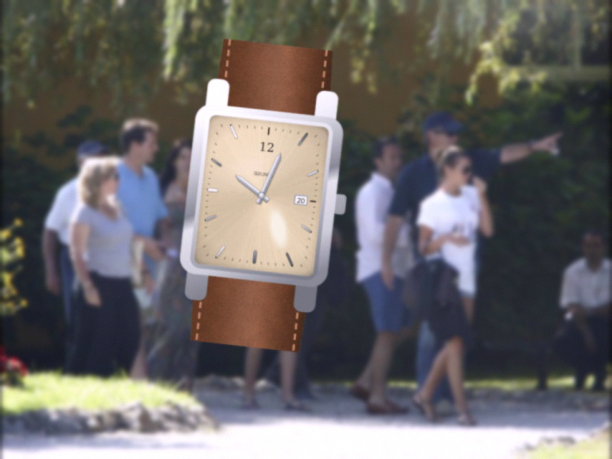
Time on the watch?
10:03
